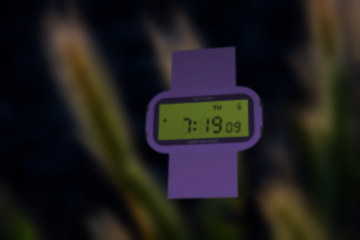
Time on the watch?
7:19:09
